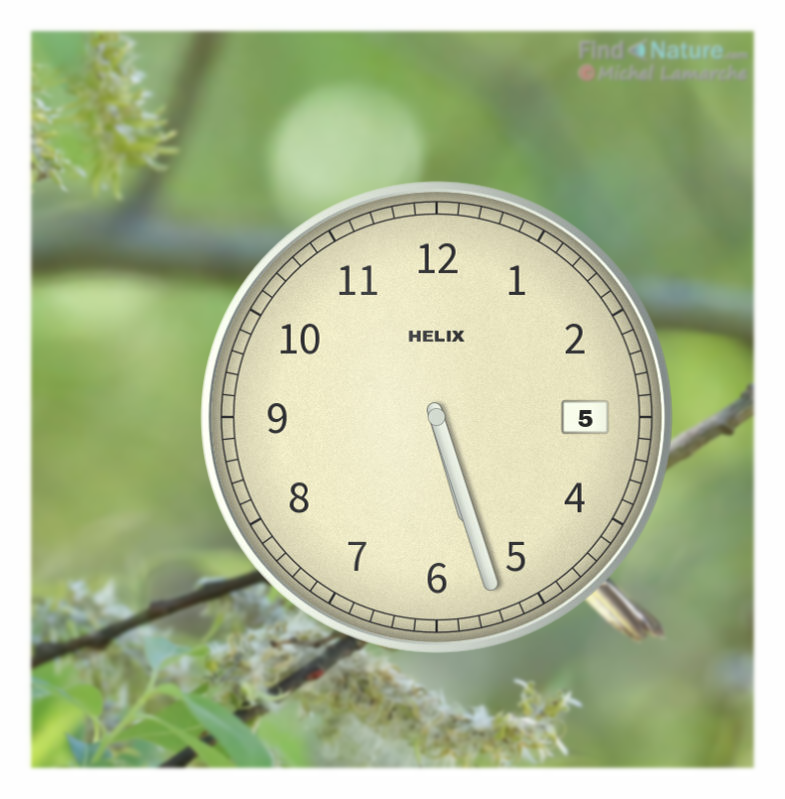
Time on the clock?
5:27
